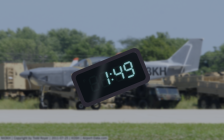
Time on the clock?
1:49
